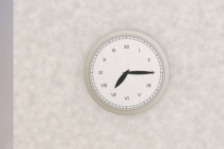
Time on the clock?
7:15
